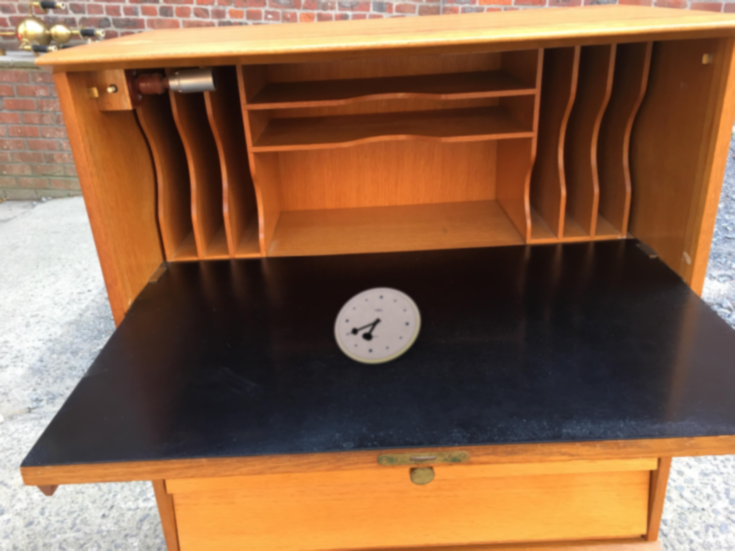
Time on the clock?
6:40
